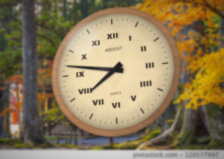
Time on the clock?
7:47
